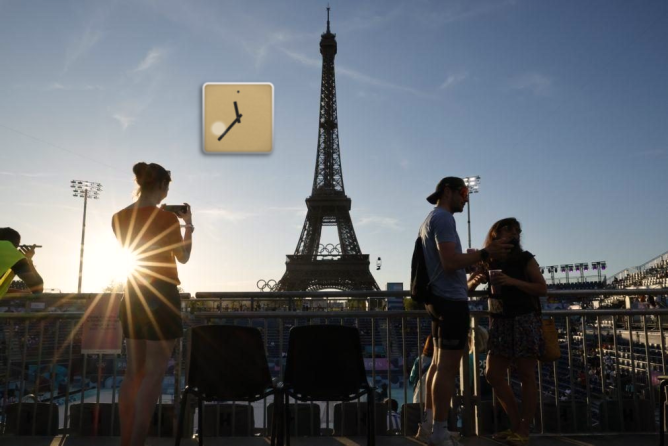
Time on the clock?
11:37
